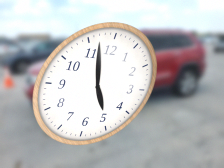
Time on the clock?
4:57
